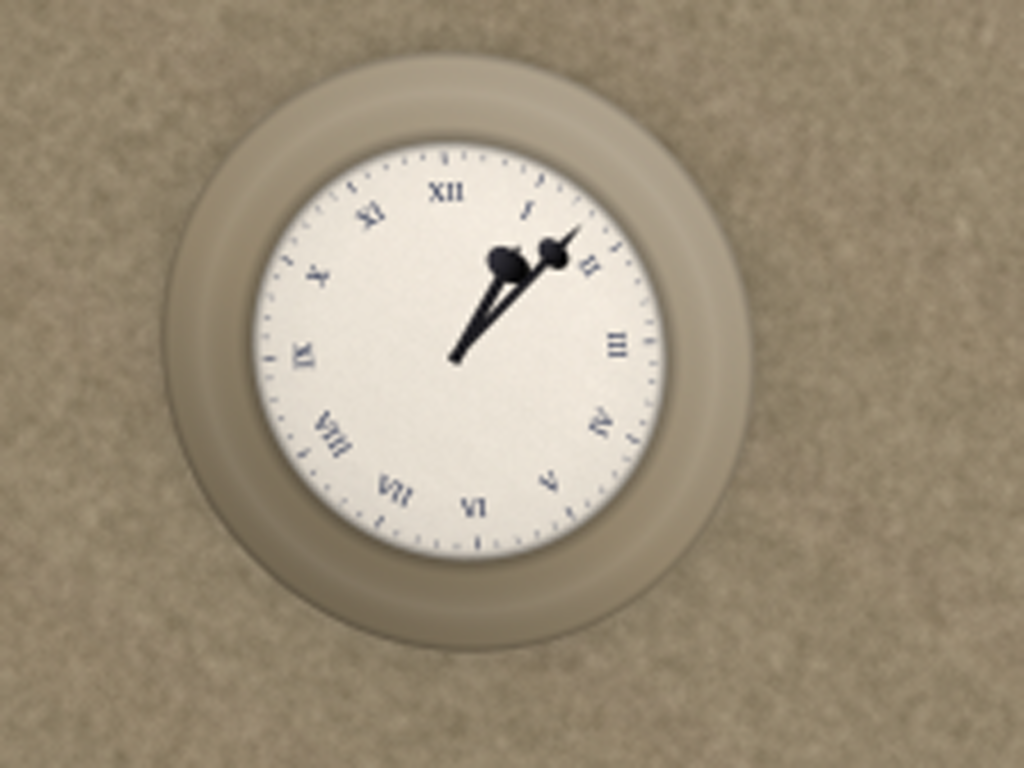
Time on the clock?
1:08
